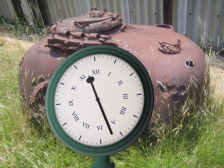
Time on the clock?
11:27
